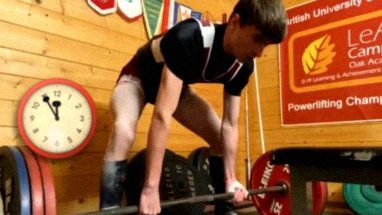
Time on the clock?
11:55
